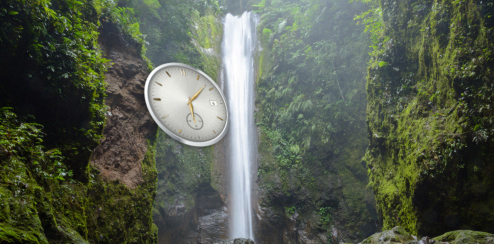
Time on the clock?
6:08
